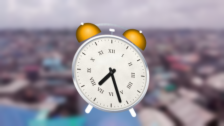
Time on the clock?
7:27
